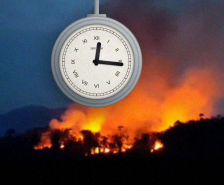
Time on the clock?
12:16
